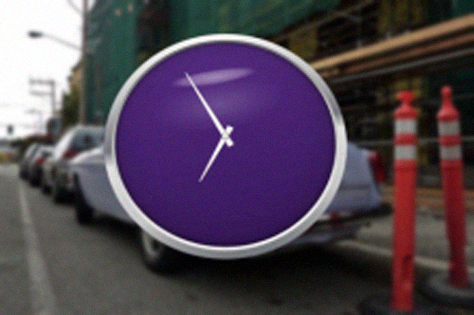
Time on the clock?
6:55
